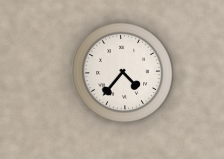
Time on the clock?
4:37
